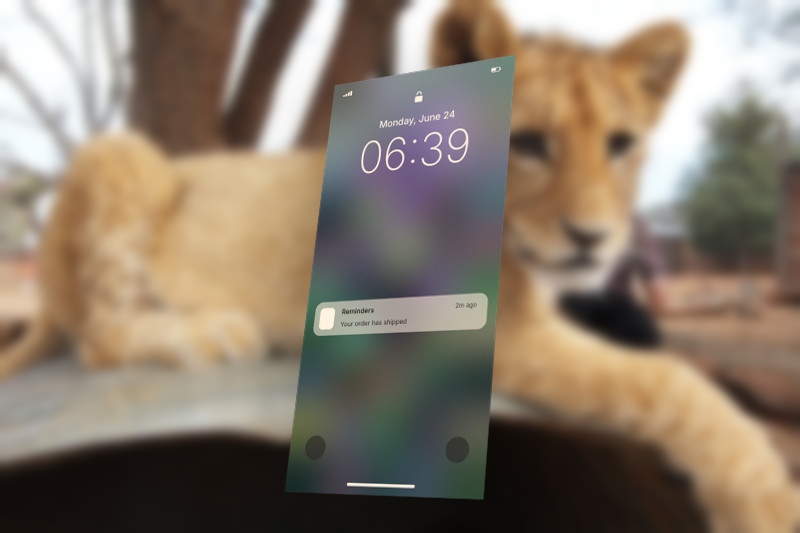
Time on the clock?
6:39
